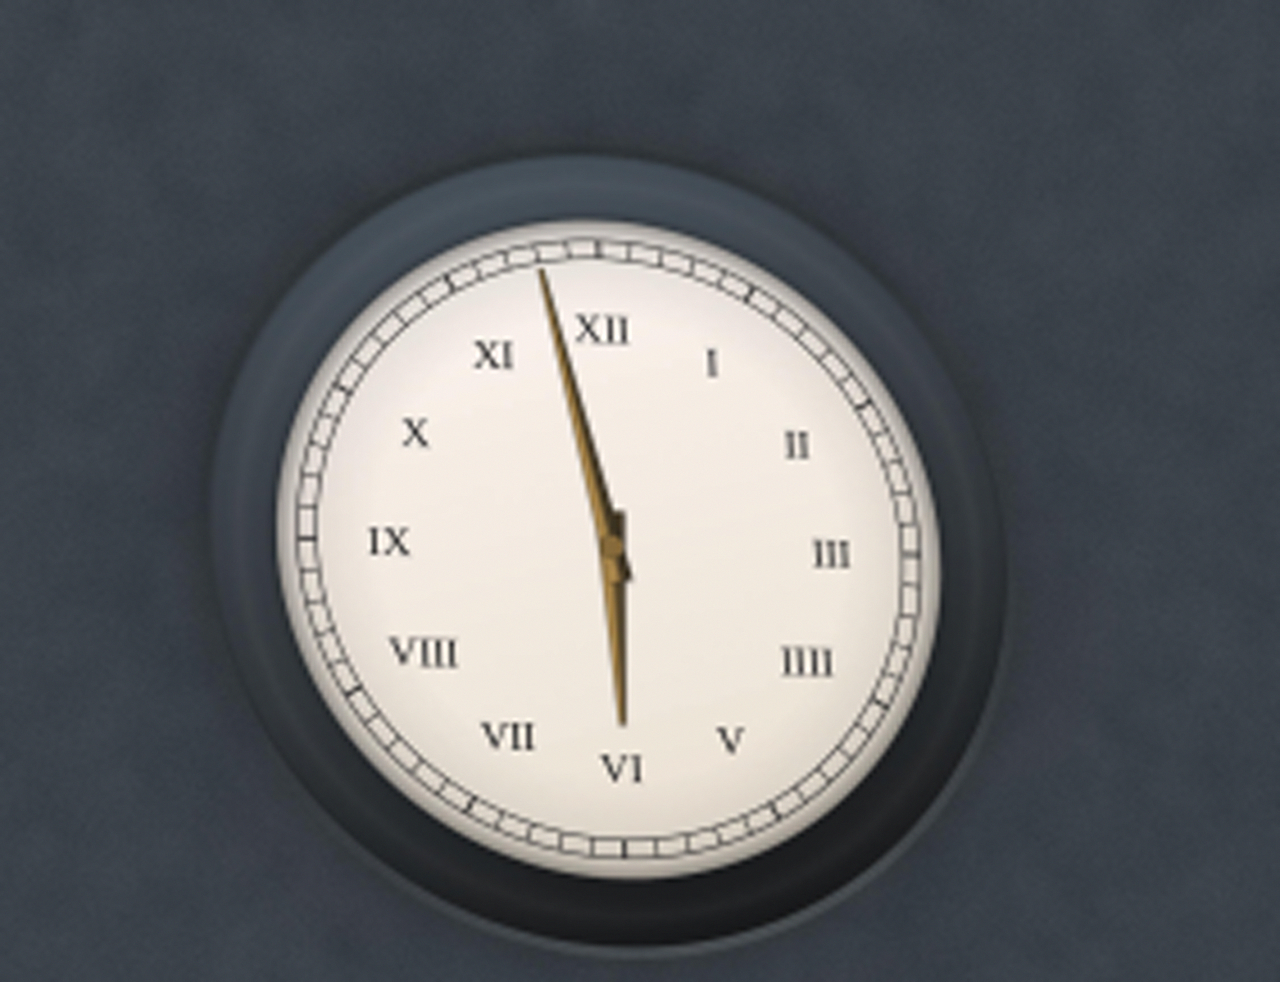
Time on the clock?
5:58
